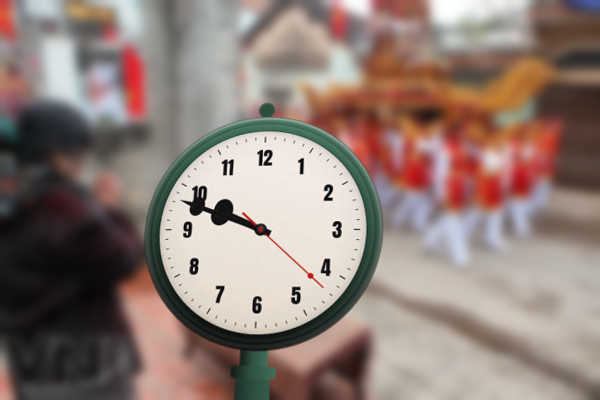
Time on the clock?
9:48:22
